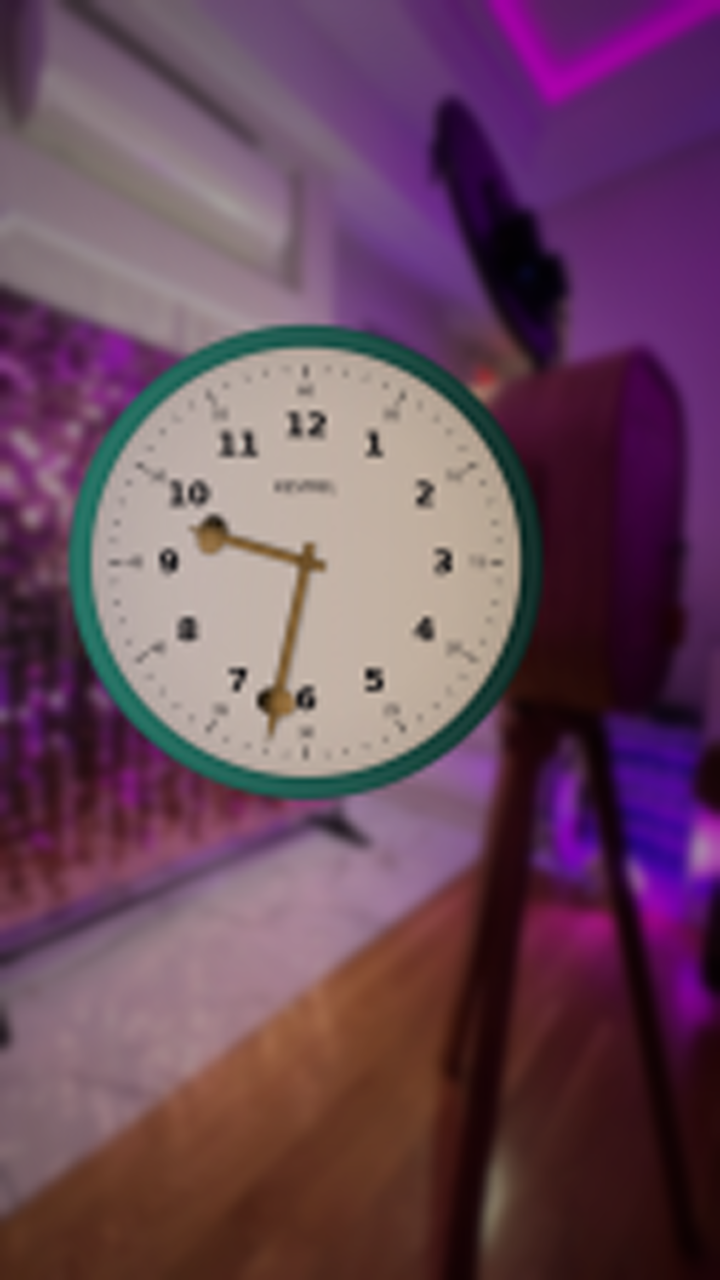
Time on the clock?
9:32
